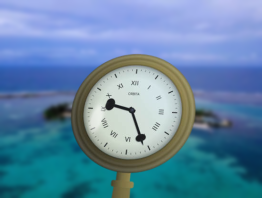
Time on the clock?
9:26
